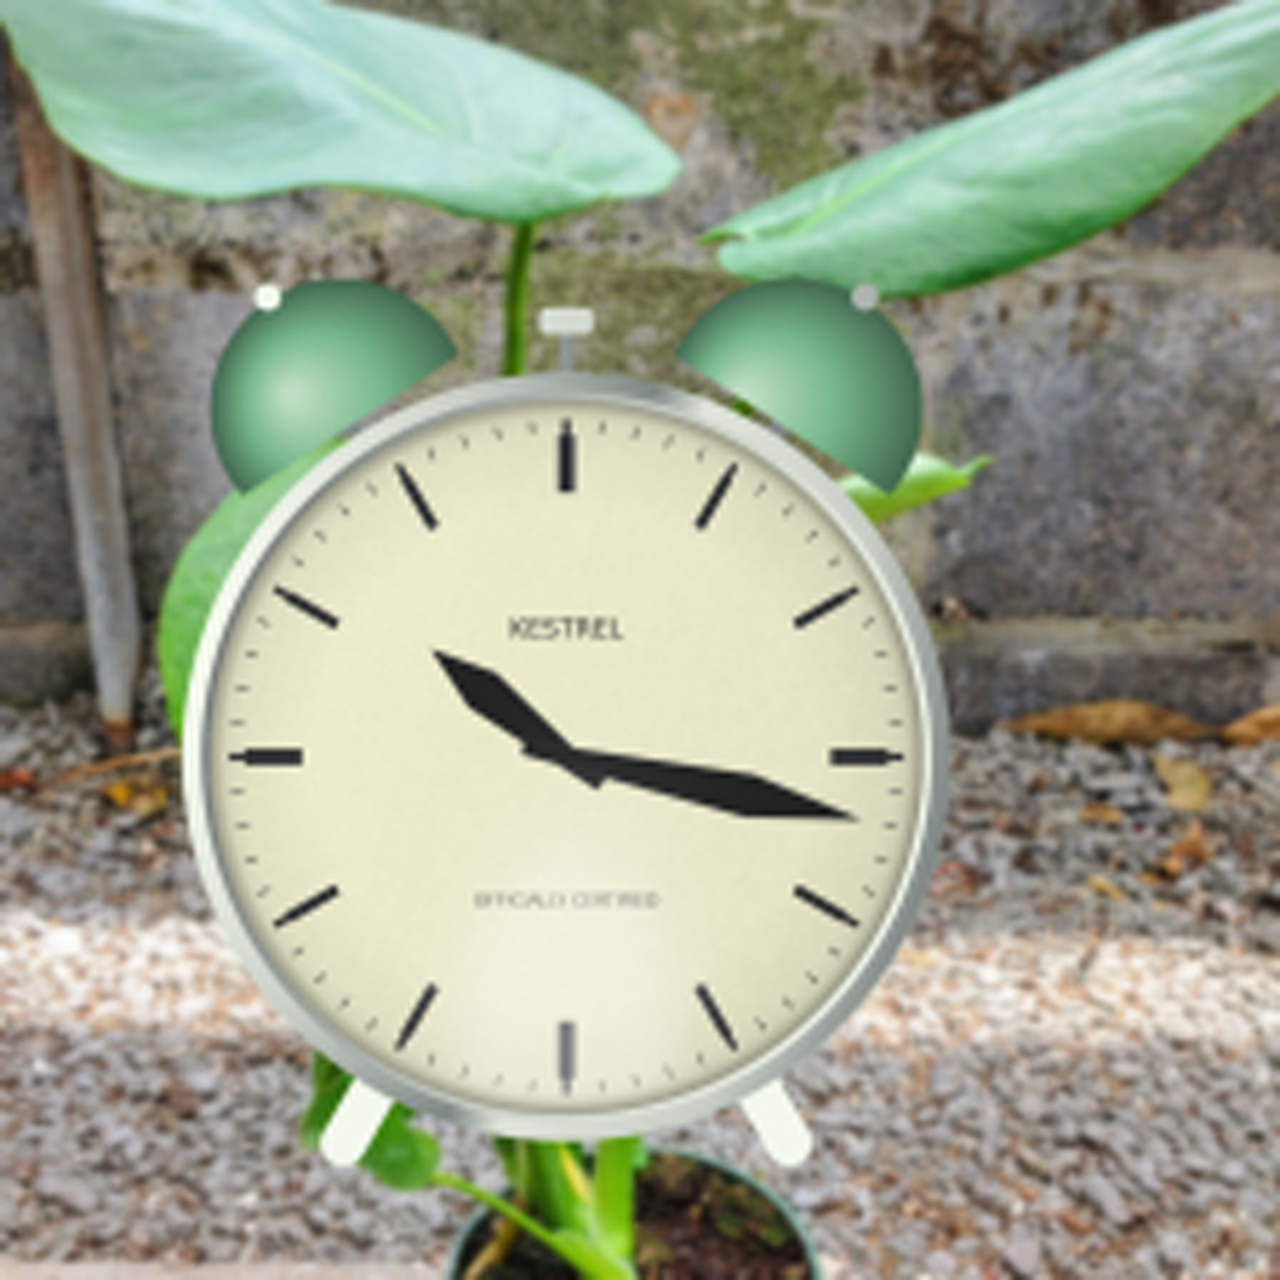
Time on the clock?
10:17
